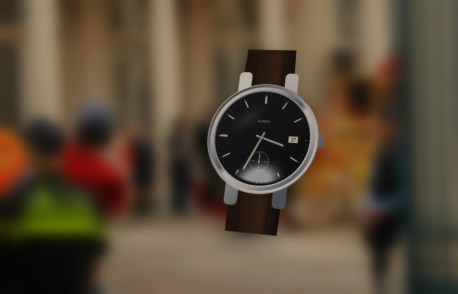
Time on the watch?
3:34
